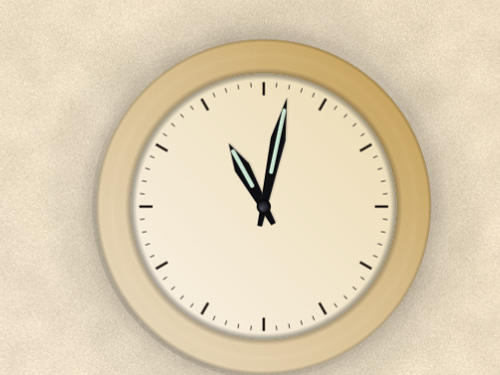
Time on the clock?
11:02
